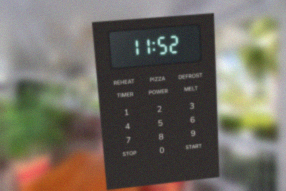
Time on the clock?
11:52
